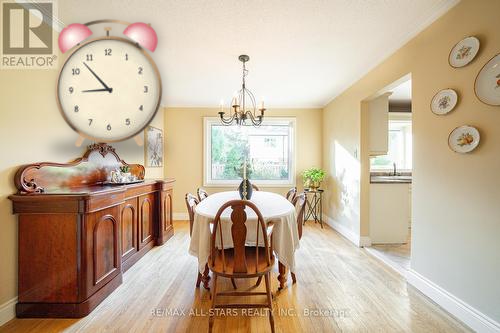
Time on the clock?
8:53
